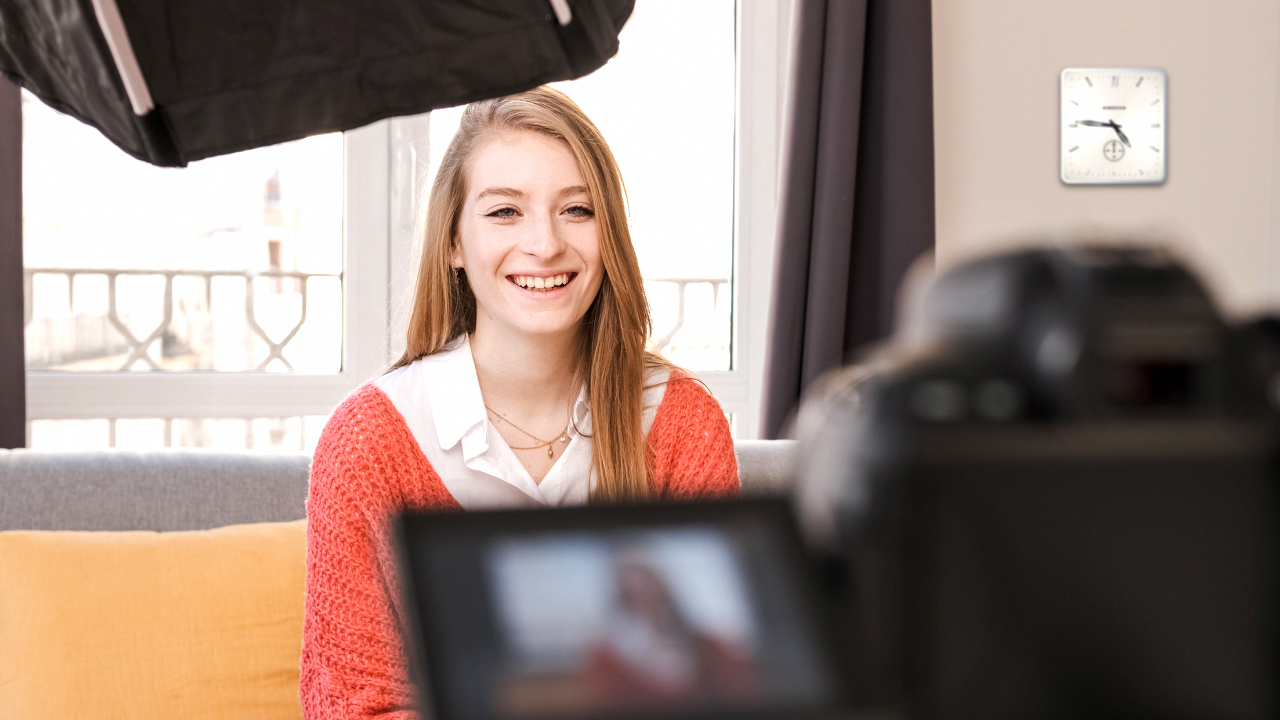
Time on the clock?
4:46
